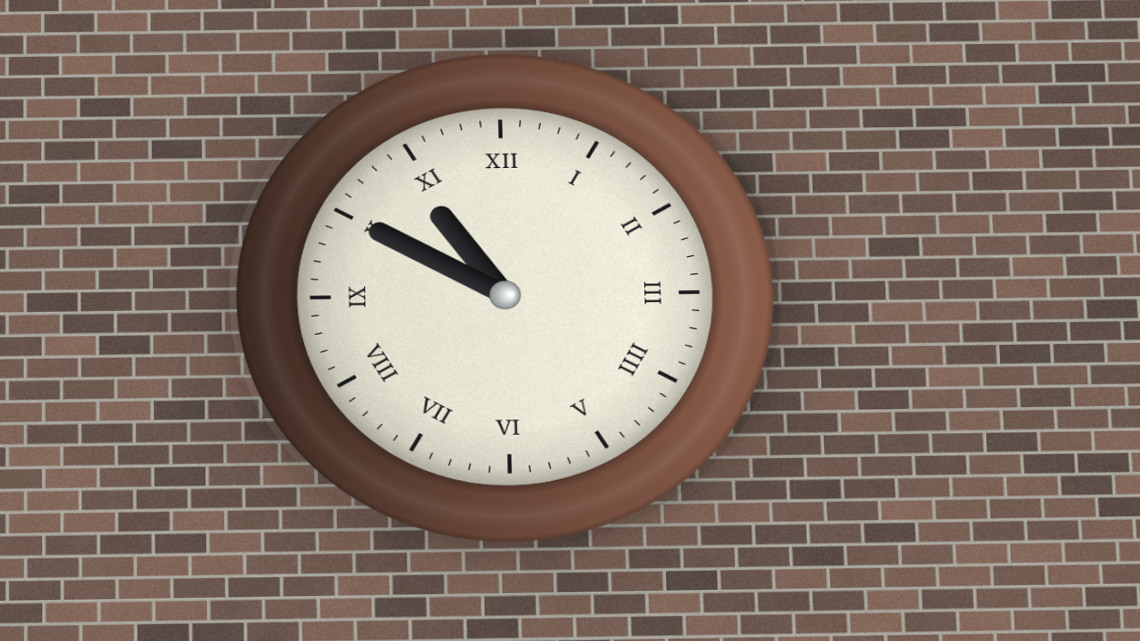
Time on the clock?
10:50
